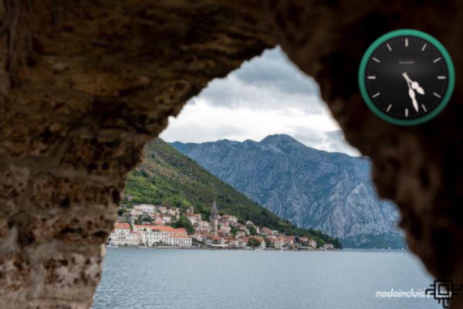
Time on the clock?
4:27
